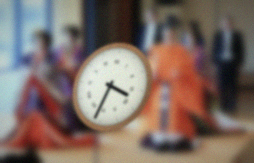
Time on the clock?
3:32
